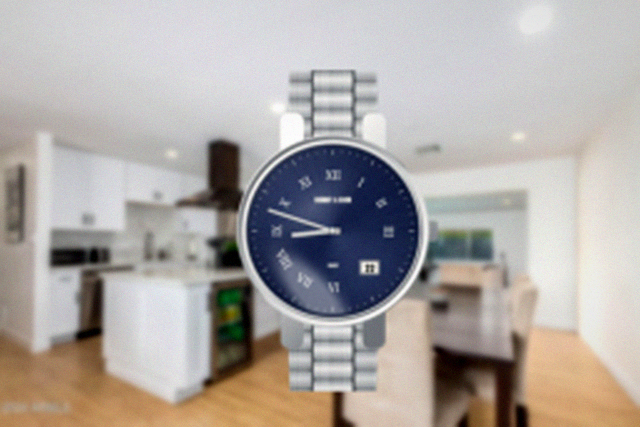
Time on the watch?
8:48
